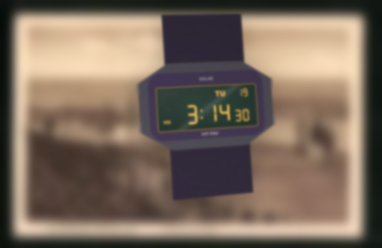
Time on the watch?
3:14:30
